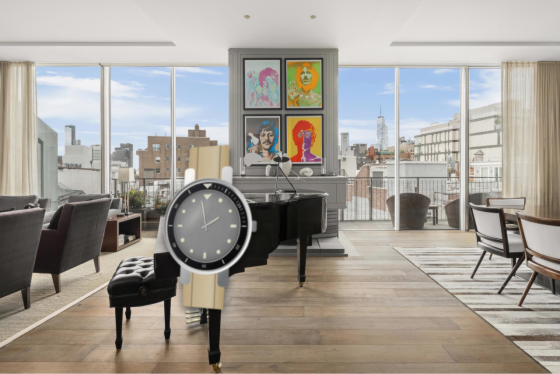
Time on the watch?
1:58
